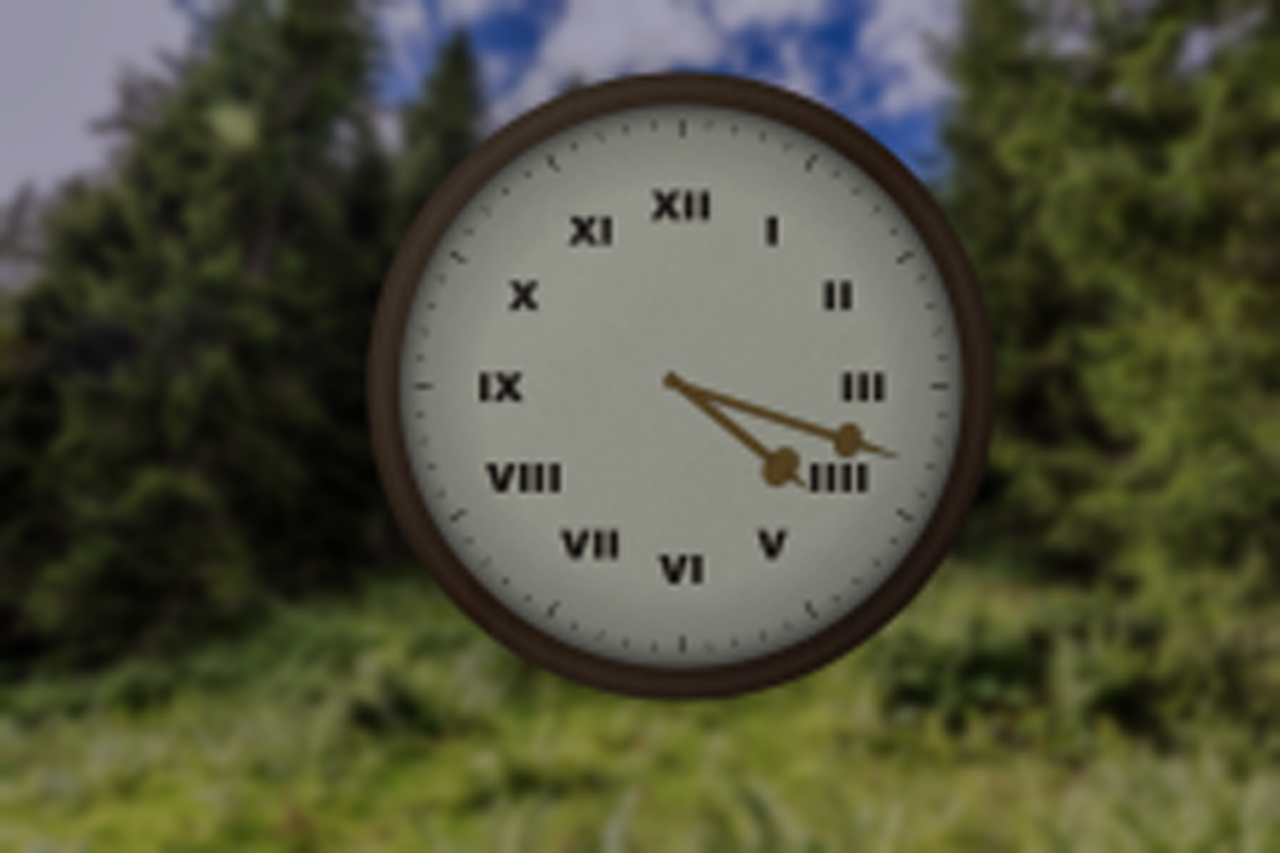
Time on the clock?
4:18
